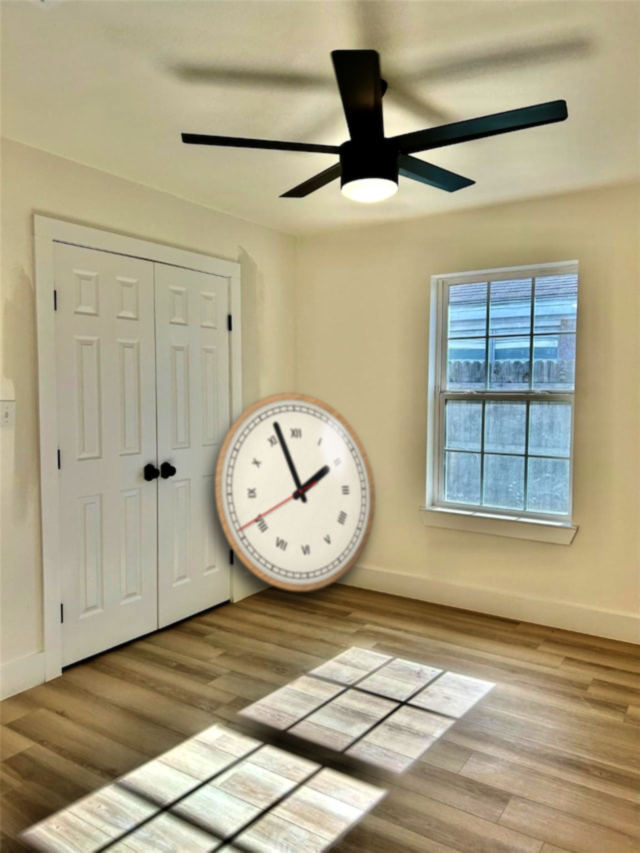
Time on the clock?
1:56:41
